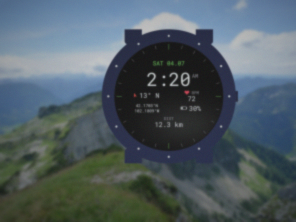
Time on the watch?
2:20
